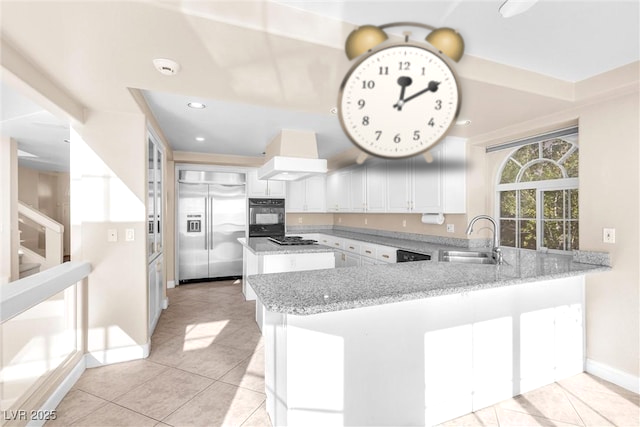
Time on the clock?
12:10
